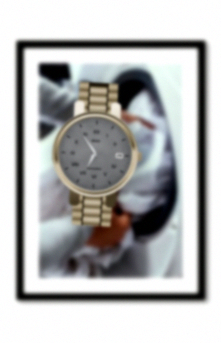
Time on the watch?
6:54
